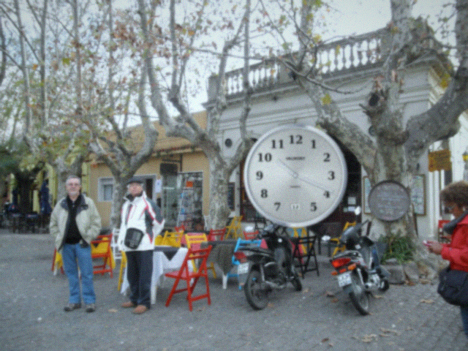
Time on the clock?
10:19
